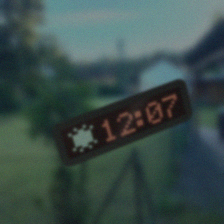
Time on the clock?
12:07
